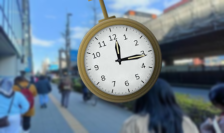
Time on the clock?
12:16
